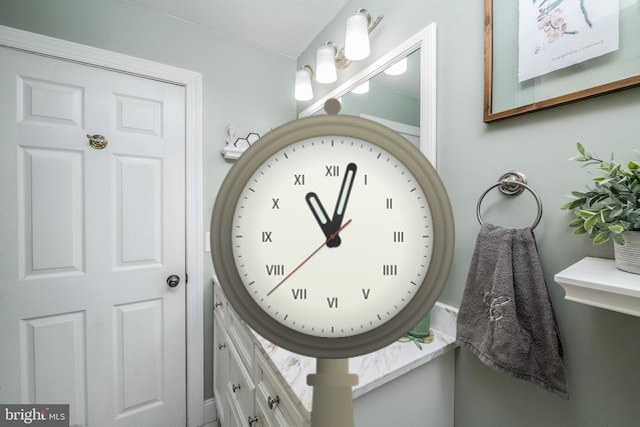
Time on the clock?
11:02:38
